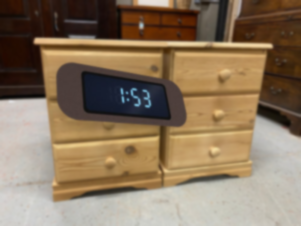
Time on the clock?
1:53
